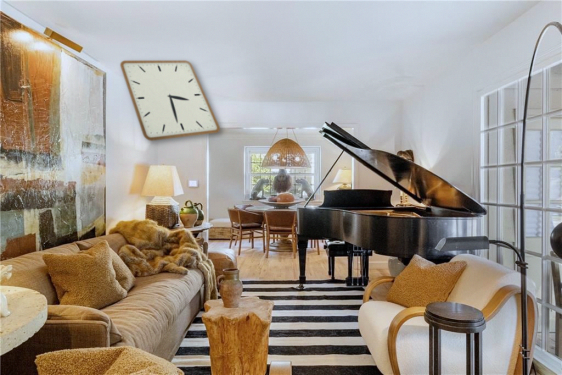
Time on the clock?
3:31
